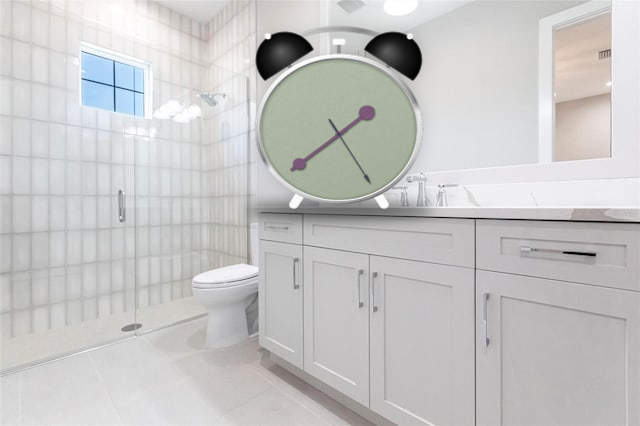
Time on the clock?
1:38:25
